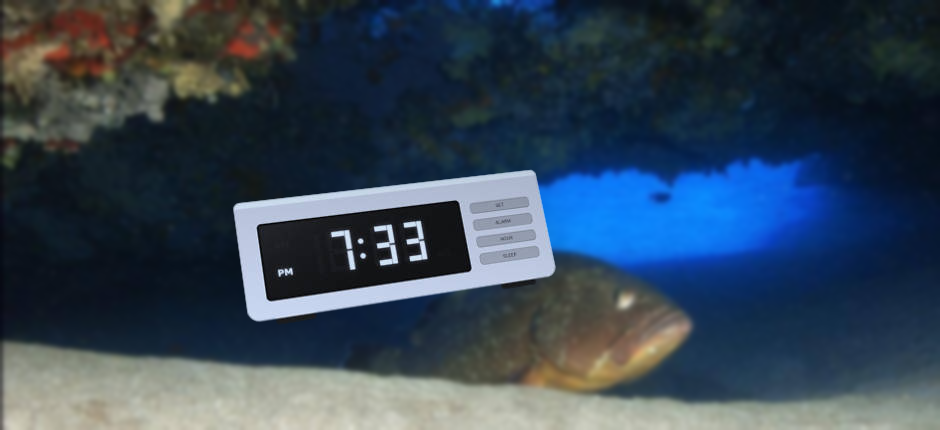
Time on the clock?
7:33
